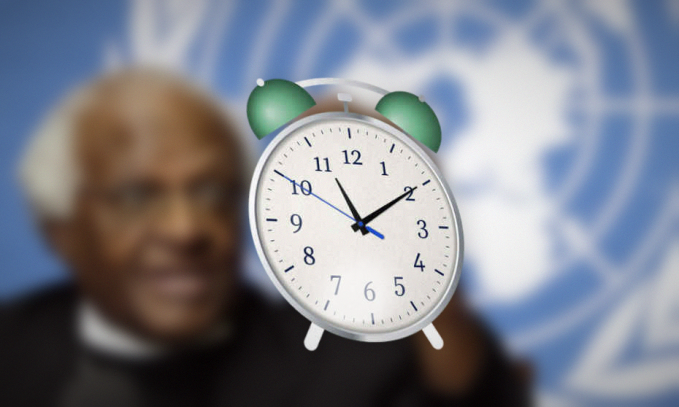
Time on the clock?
11:09:50
